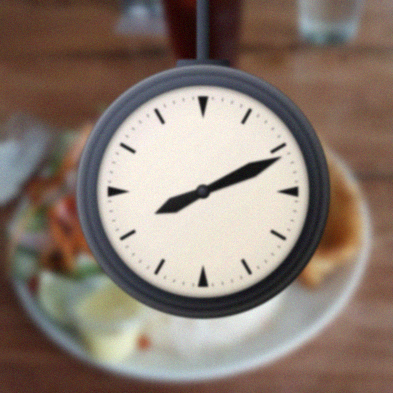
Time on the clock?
8:11
